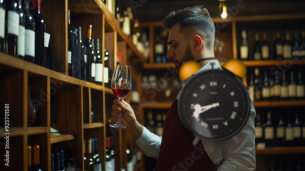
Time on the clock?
8:41
